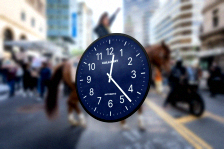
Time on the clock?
12:23
